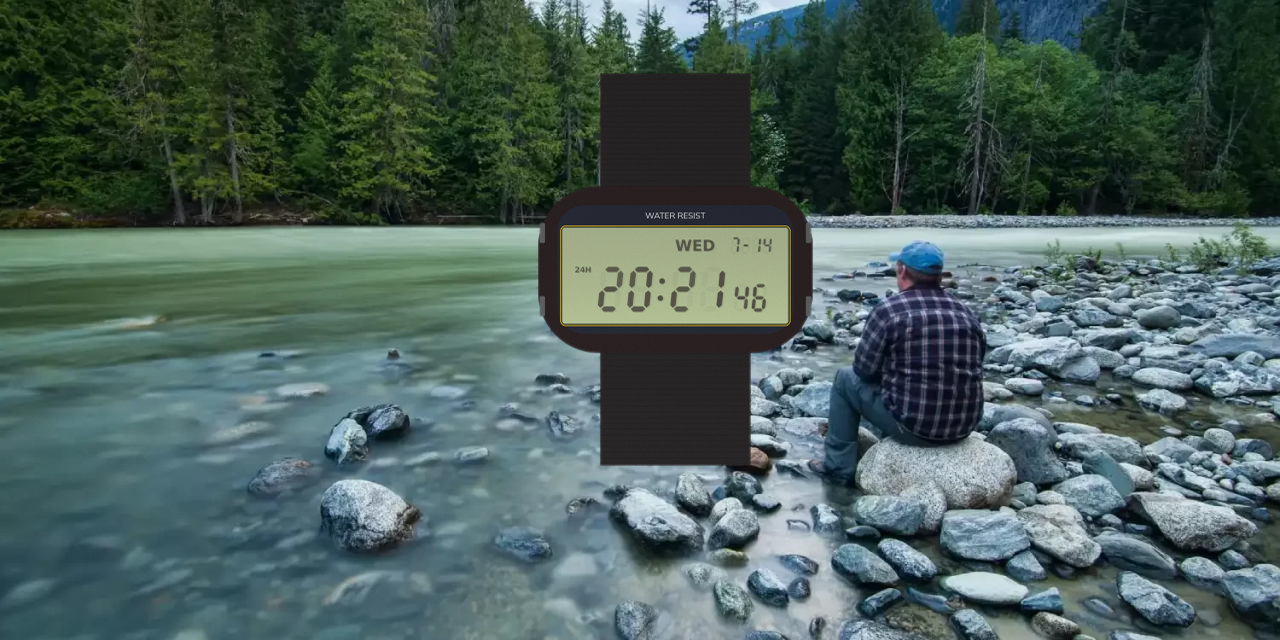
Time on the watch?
20:21:46
